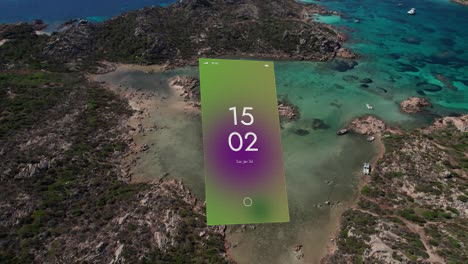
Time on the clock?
15:02
